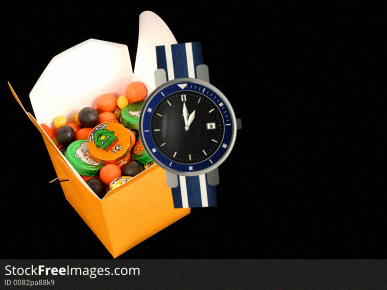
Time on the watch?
1:00
